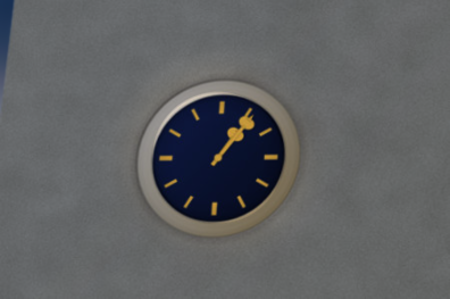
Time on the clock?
1:06
